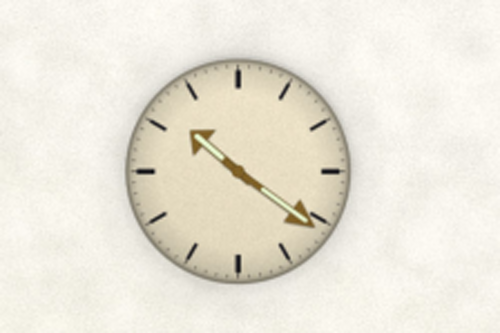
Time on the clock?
10:21
